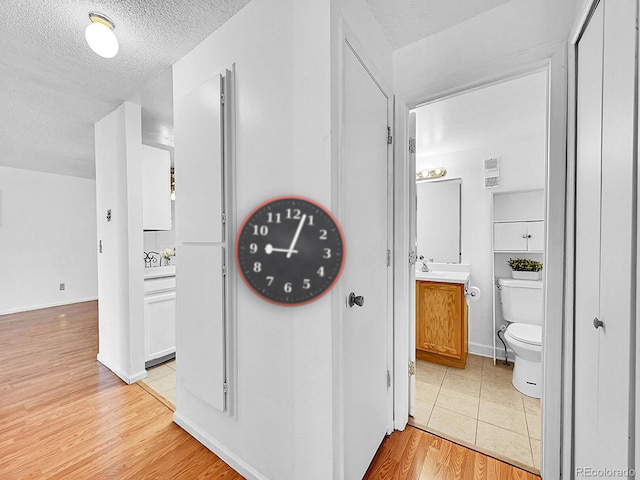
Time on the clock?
9:03
